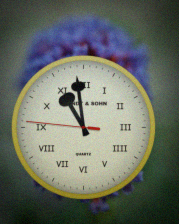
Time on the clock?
10:58:46
